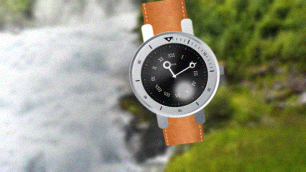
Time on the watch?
11:11
